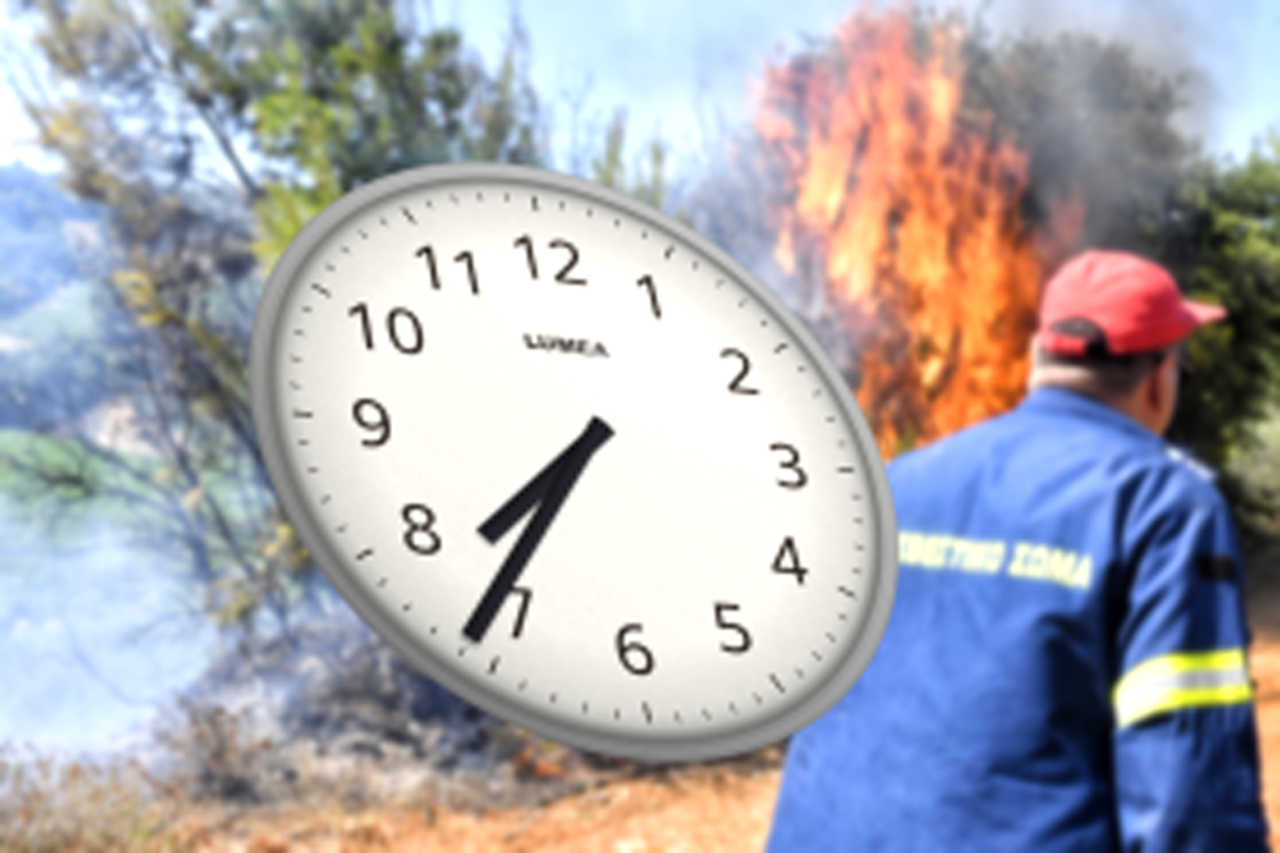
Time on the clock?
7:36
